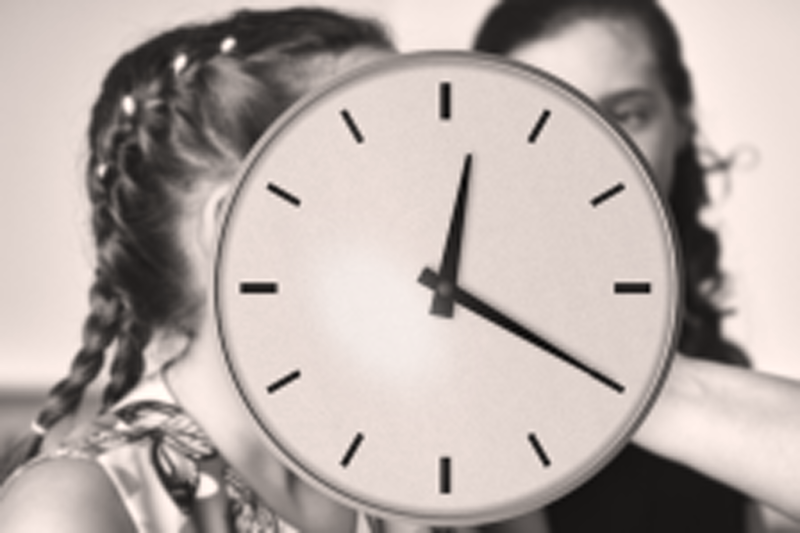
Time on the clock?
12:20
